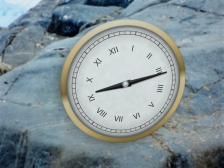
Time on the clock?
9:16
